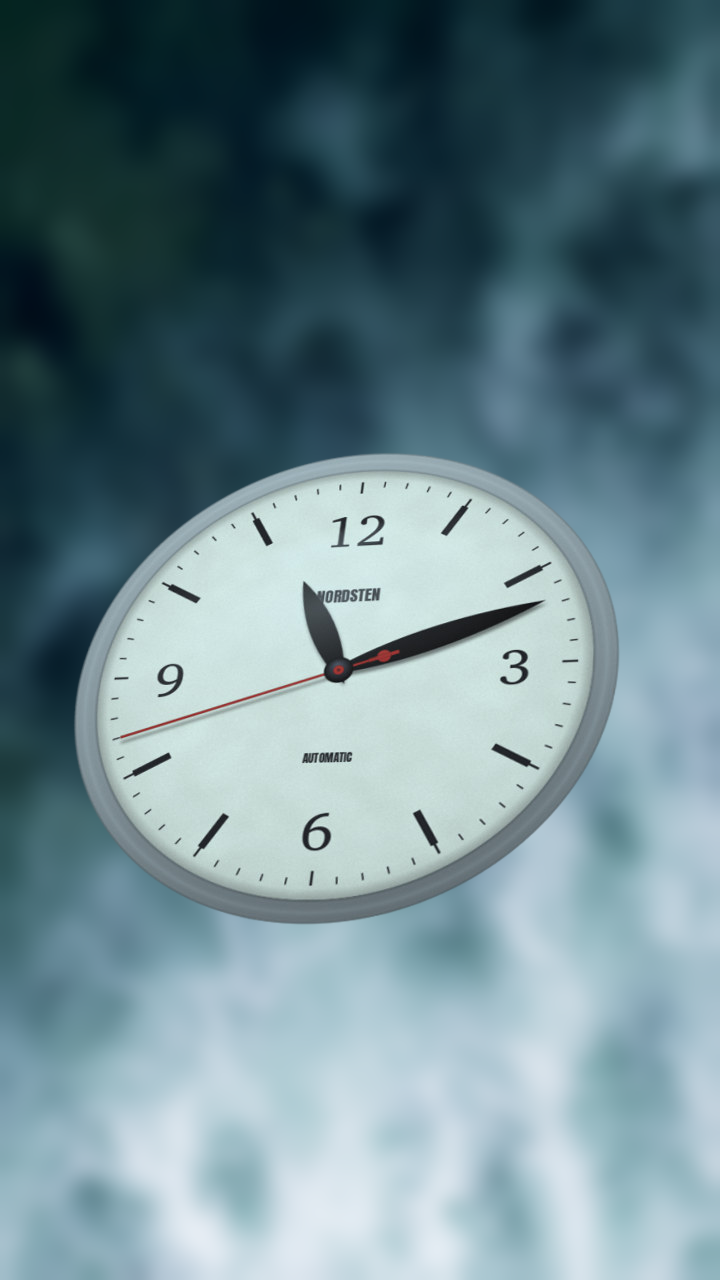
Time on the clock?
11:11:42
